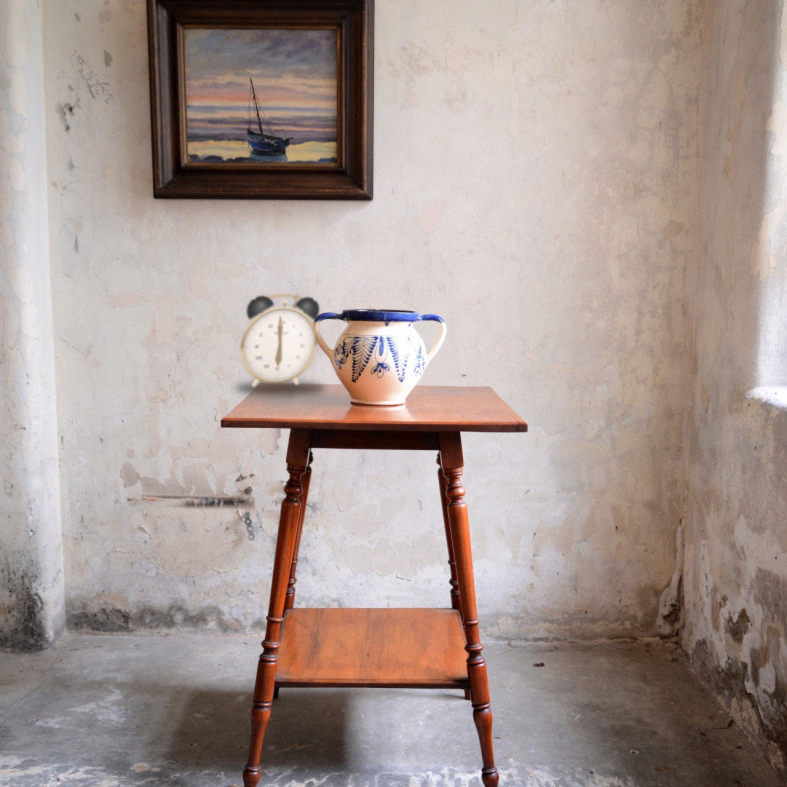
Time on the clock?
5:59
